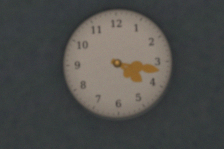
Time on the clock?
4:17
